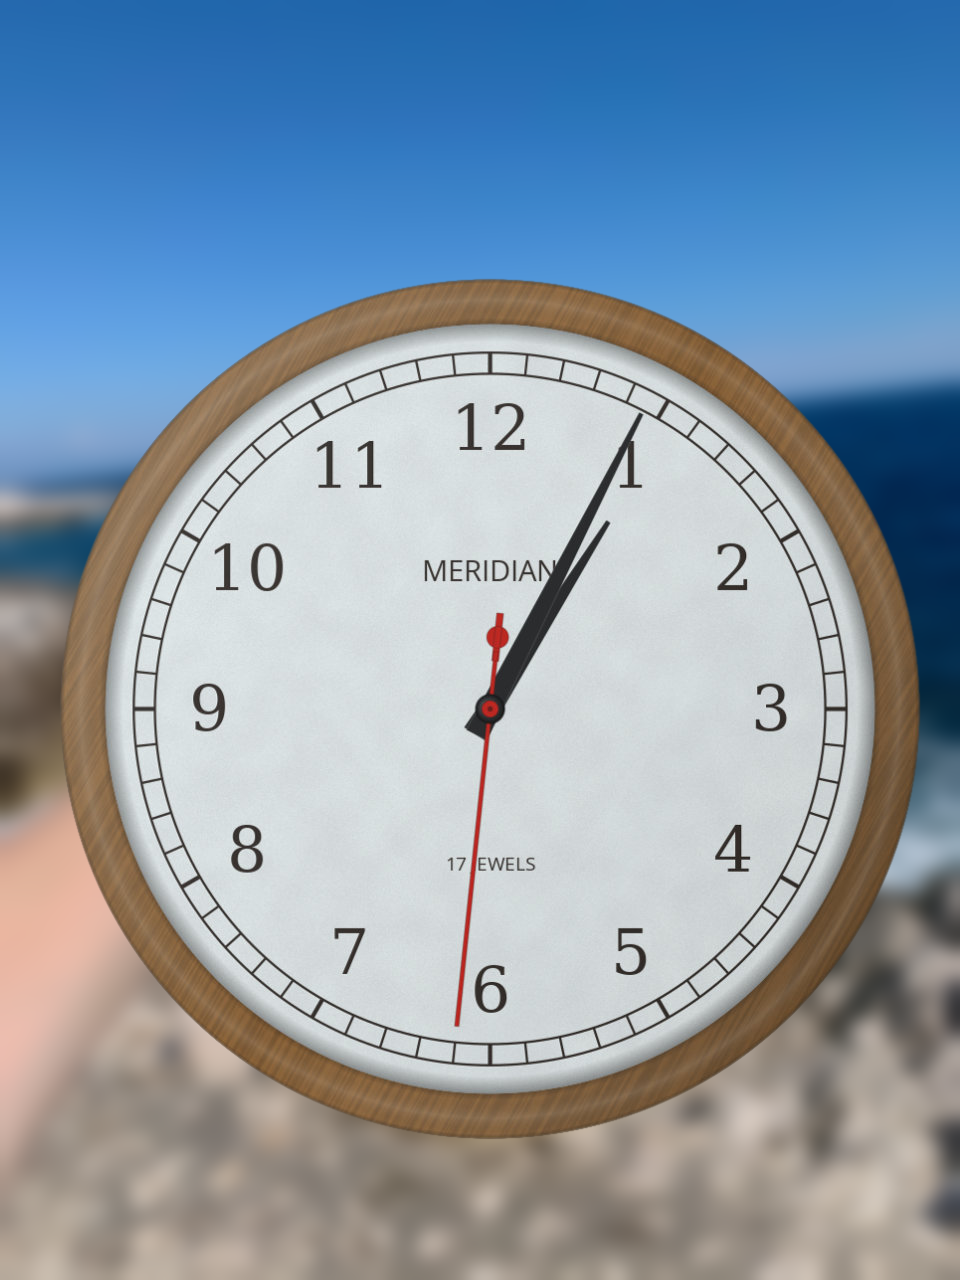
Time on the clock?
1:04:31
